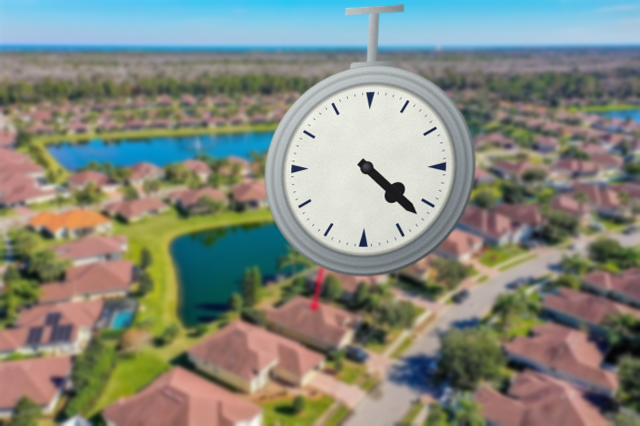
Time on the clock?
4:22
